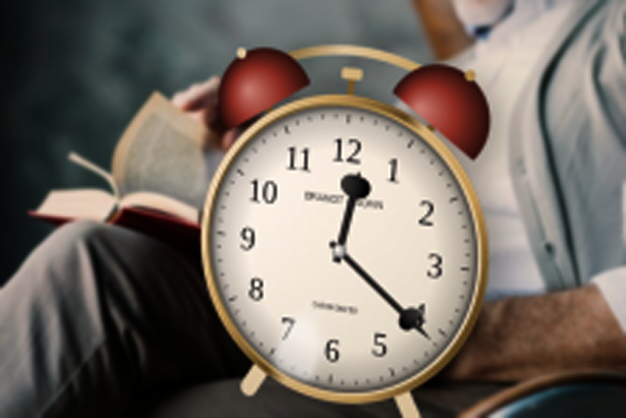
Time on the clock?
12:21
